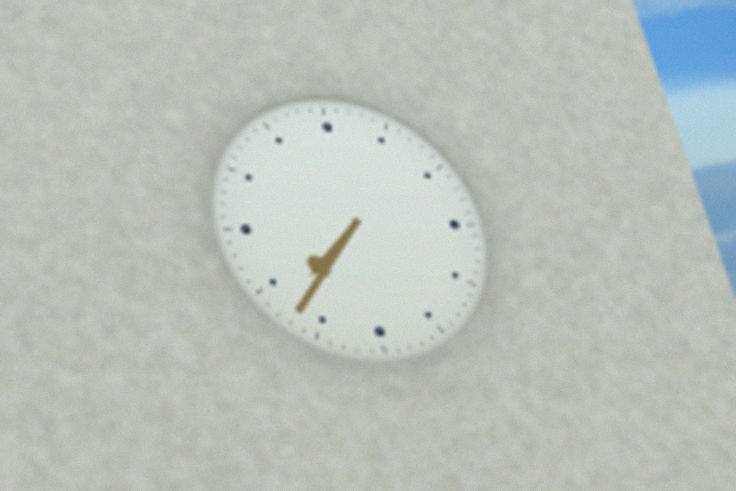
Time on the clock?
7:37
